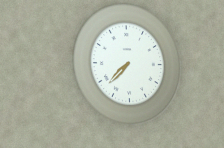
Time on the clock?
7:38
